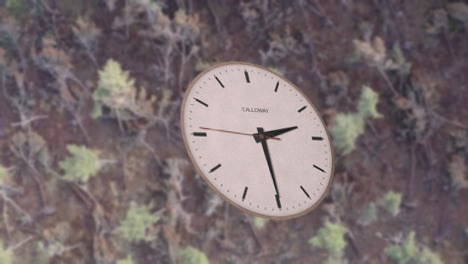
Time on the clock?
2:29:46
